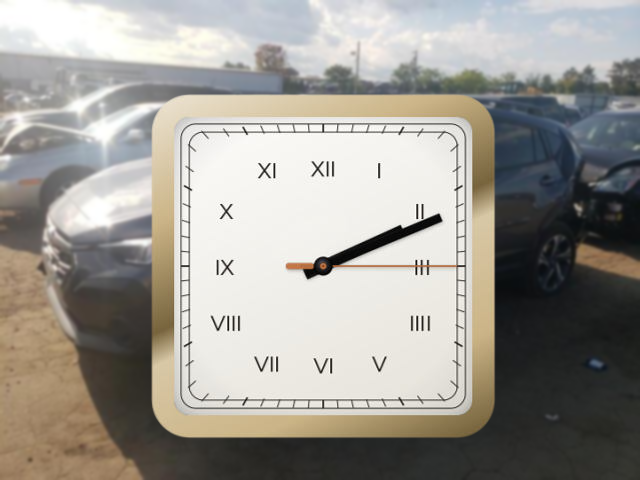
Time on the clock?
2:11:15
